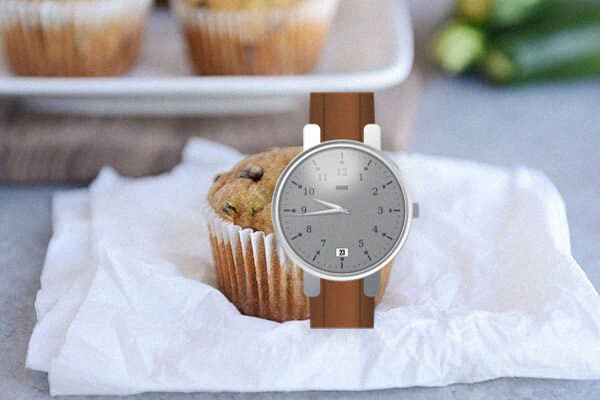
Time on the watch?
9:44
